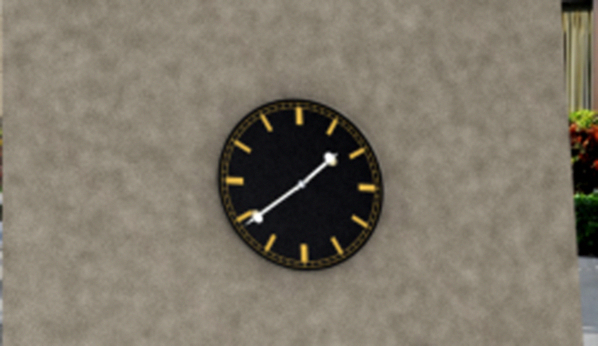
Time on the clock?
1:39
